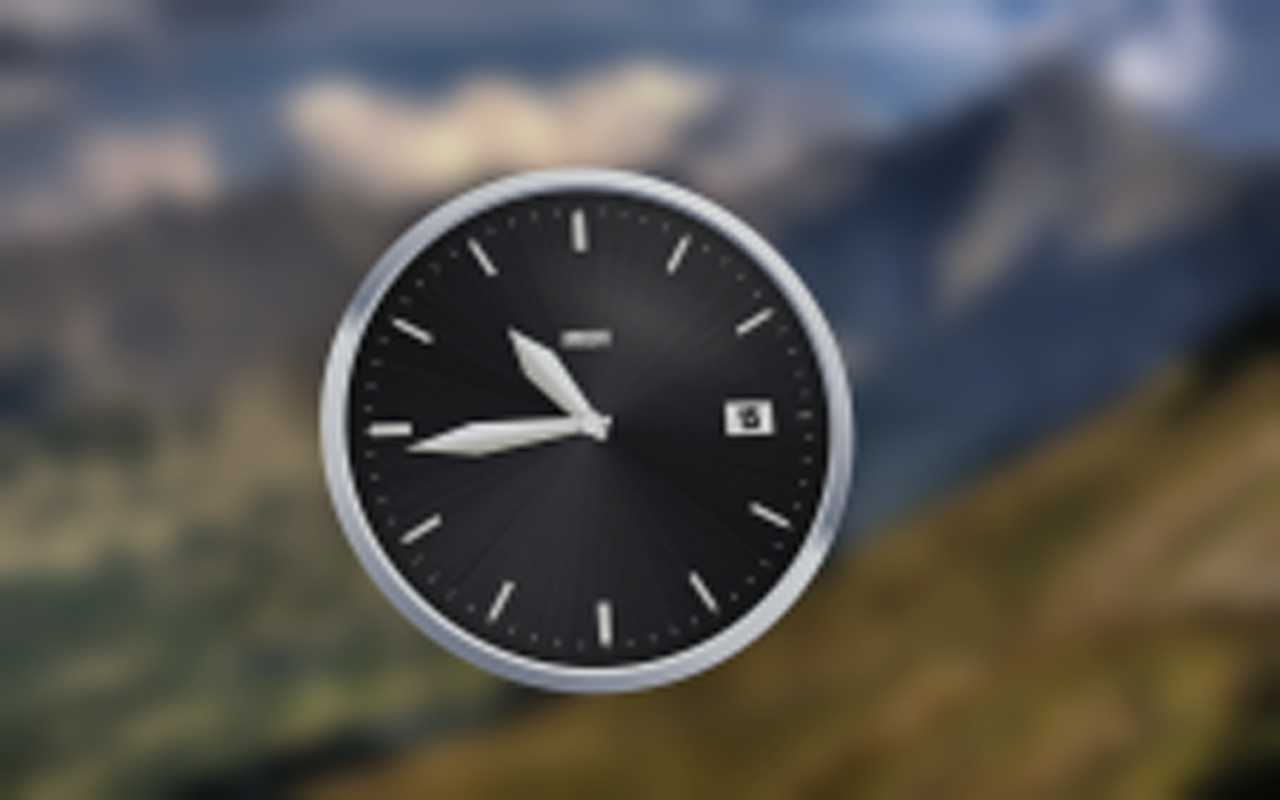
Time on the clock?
10:44
